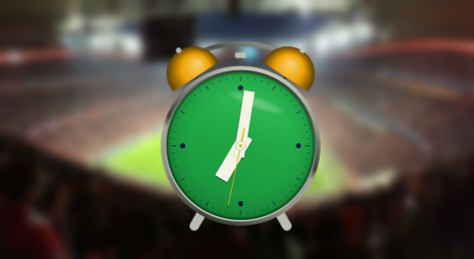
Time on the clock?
7:01:32
